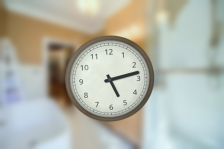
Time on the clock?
5:13
